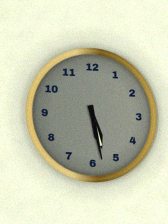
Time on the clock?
5:28
